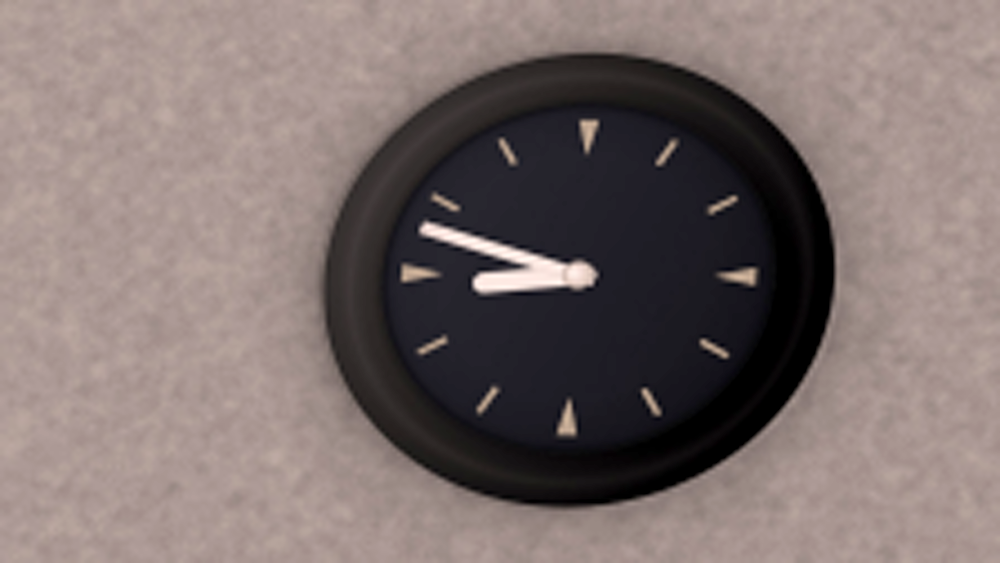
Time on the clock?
8:48
